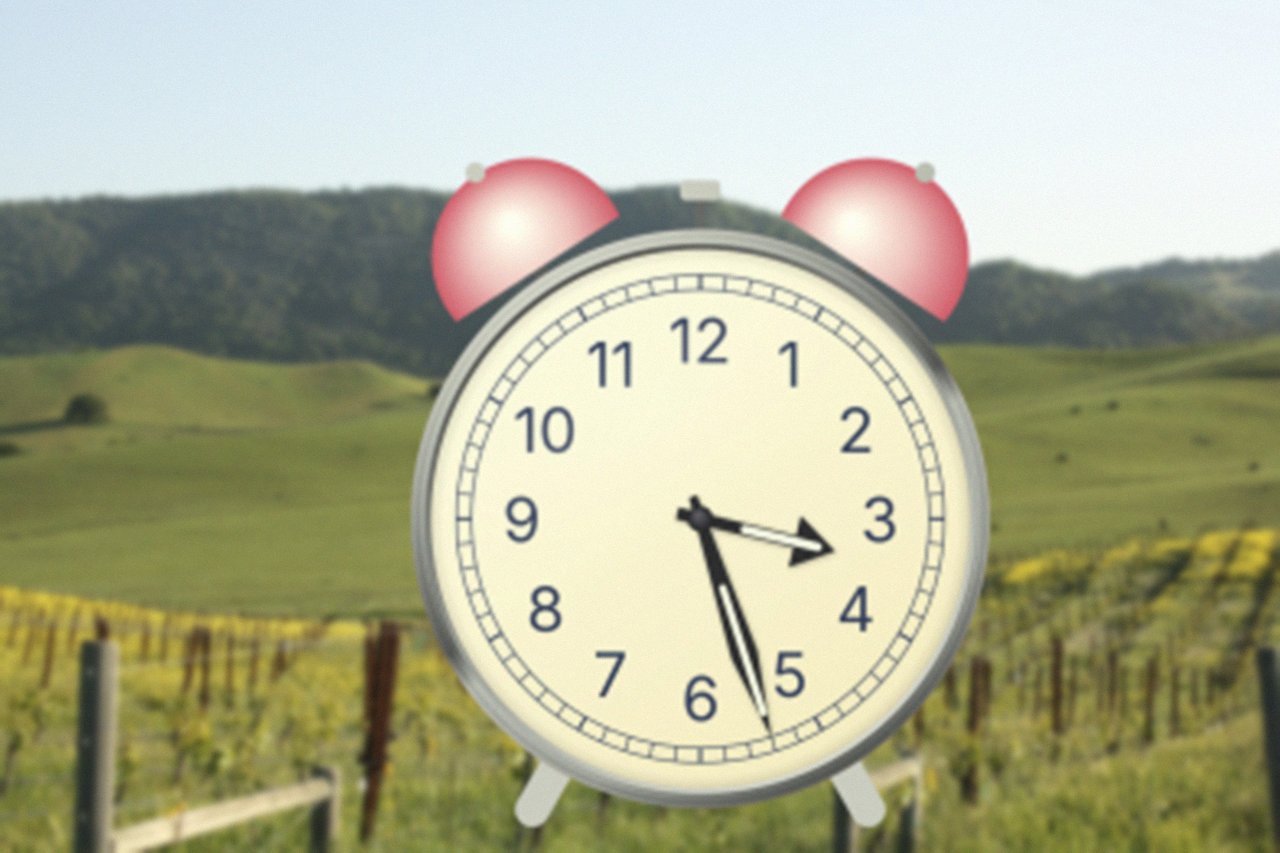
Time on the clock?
3:27
